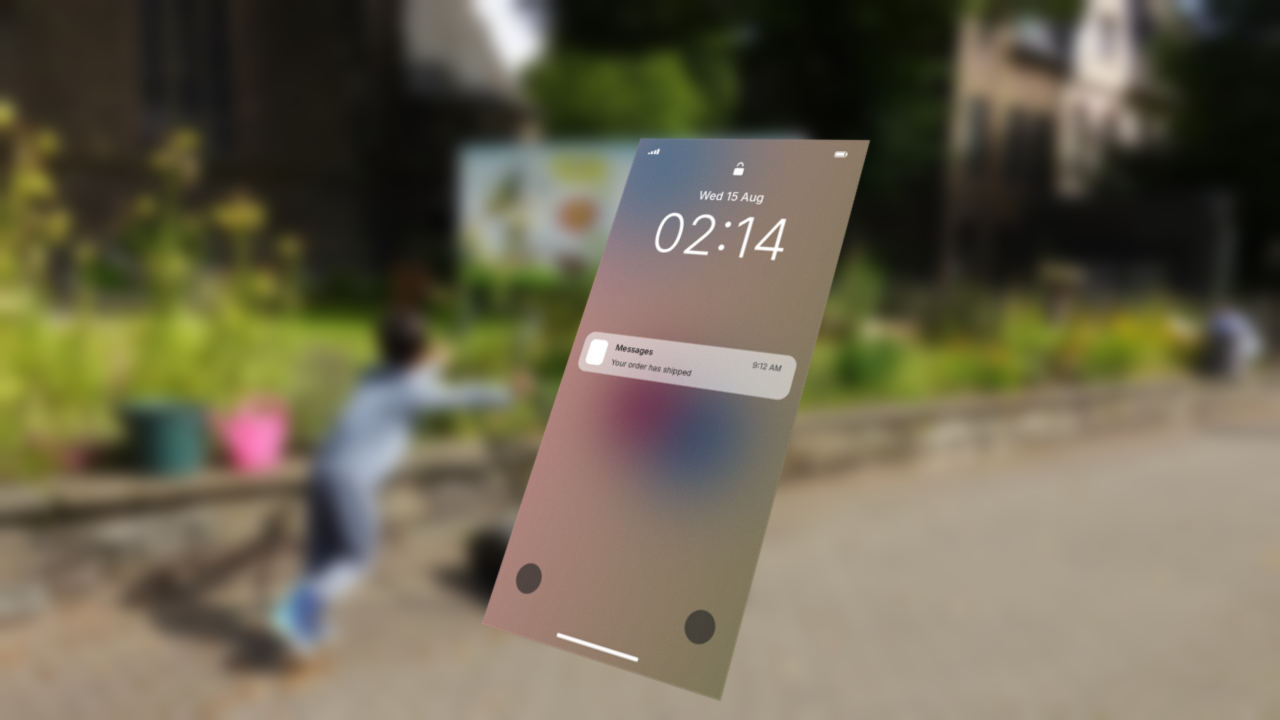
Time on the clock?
2:14
